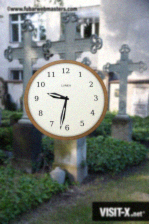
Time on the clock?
9:32
